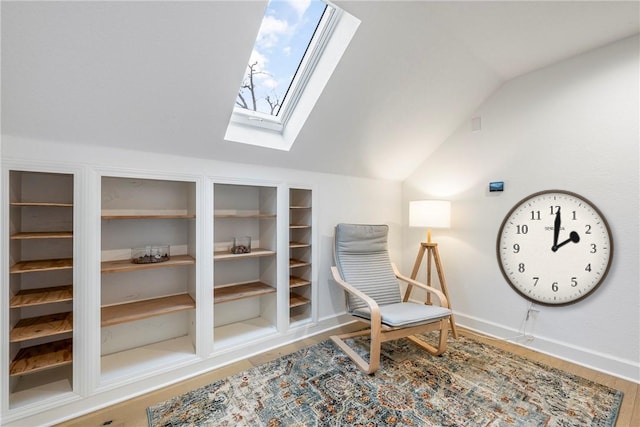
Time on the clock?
2:01
